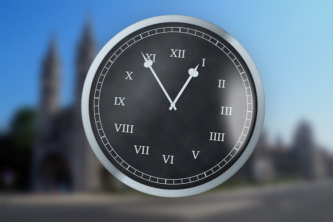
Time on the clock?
12:54
